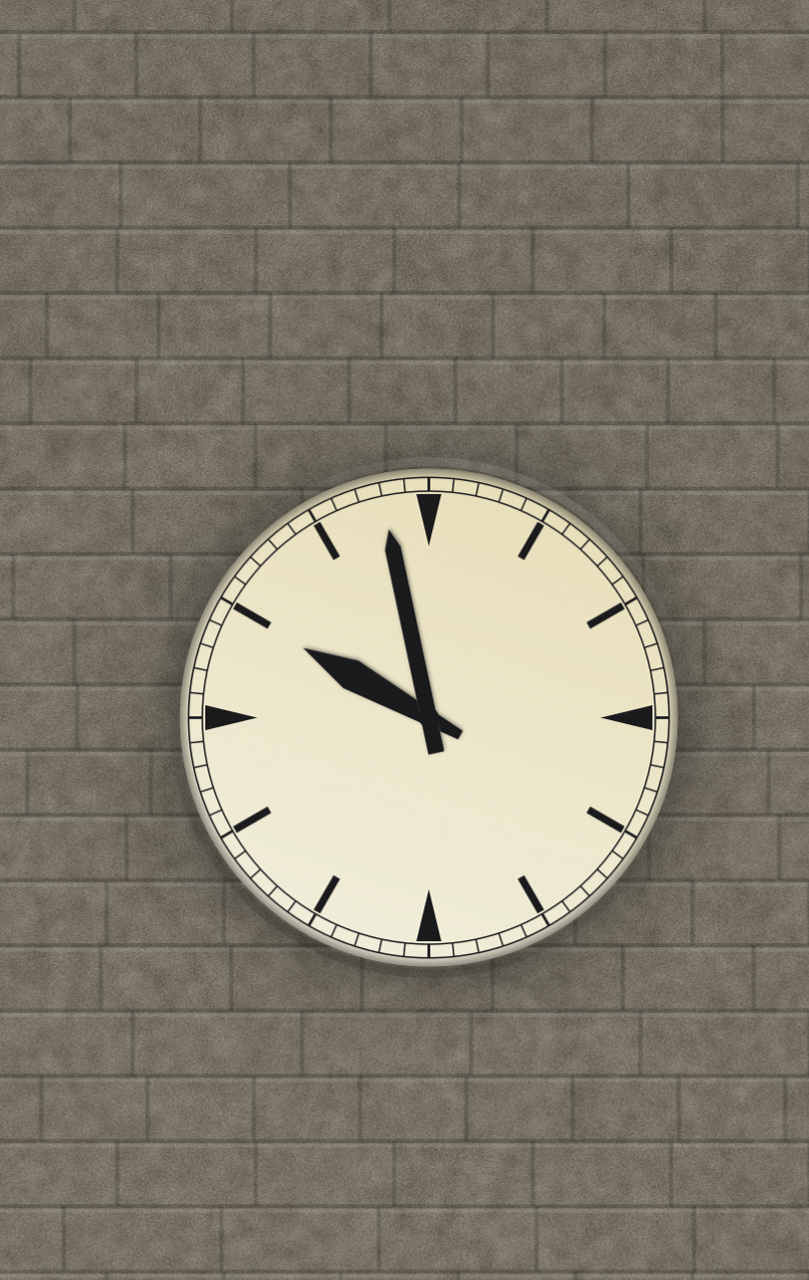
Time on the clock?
9:58
